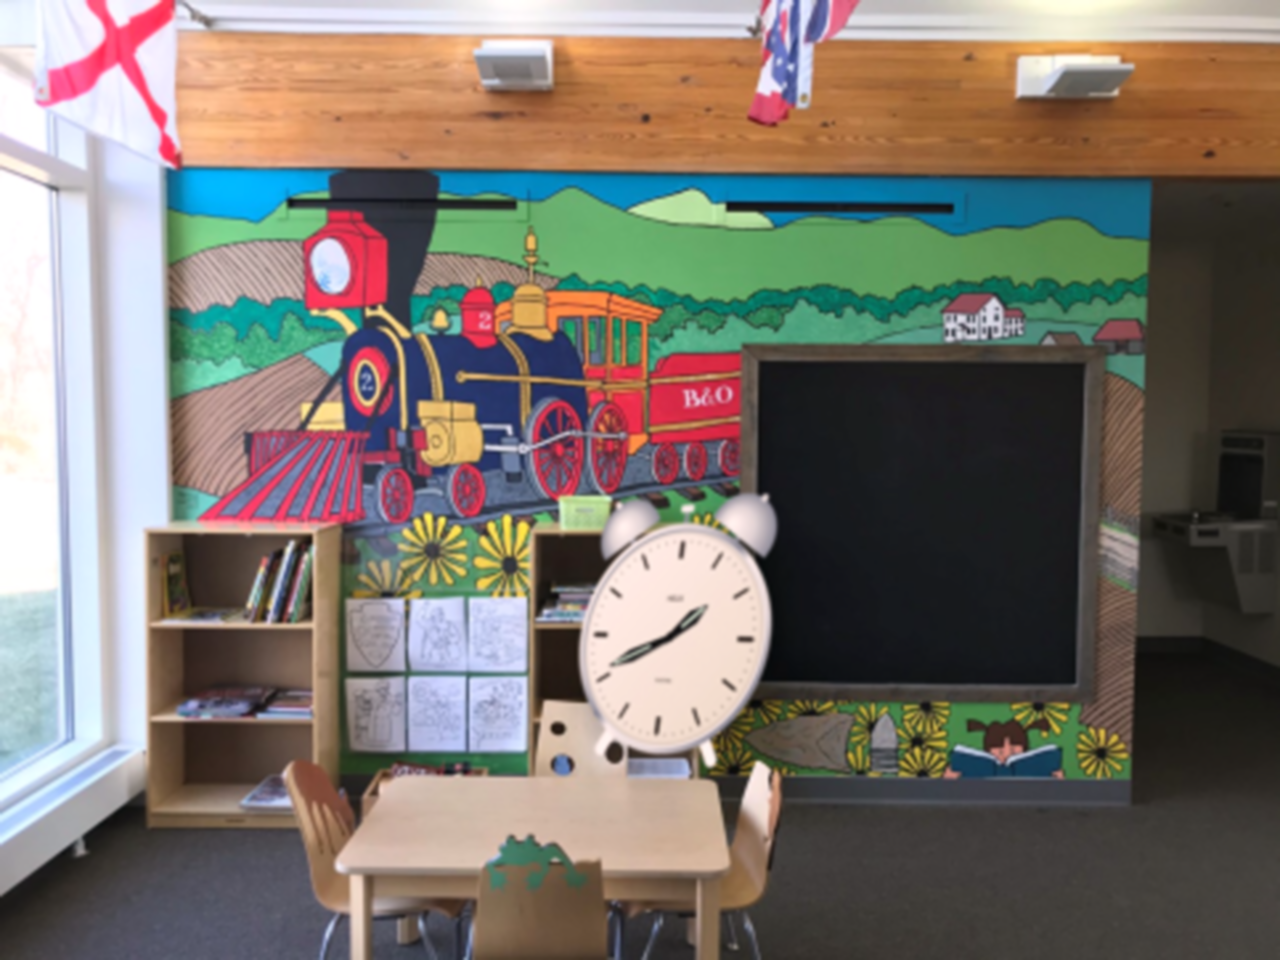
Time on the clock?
1:41
